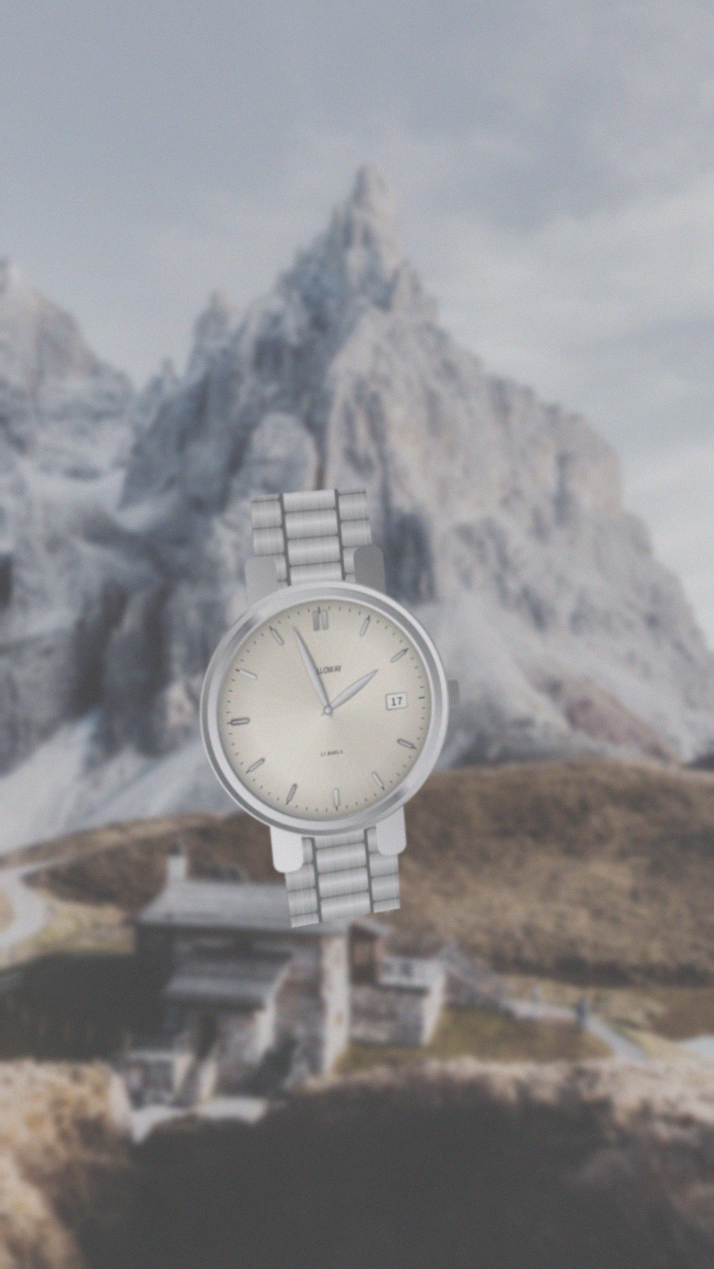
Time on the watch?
1:57
